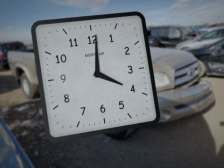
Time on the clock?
4:01
